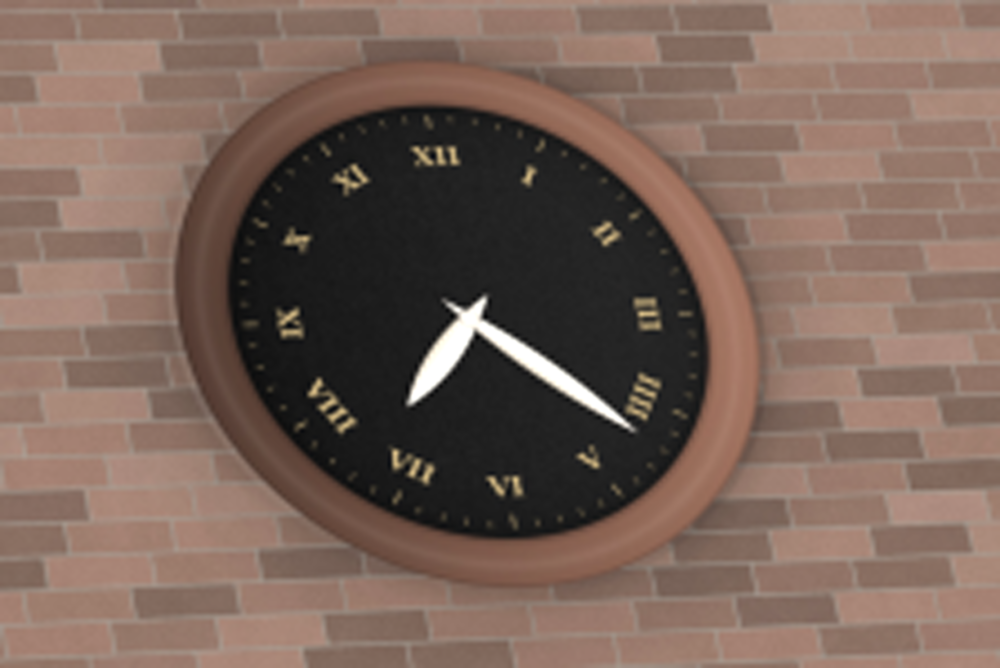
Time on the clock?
7:22
